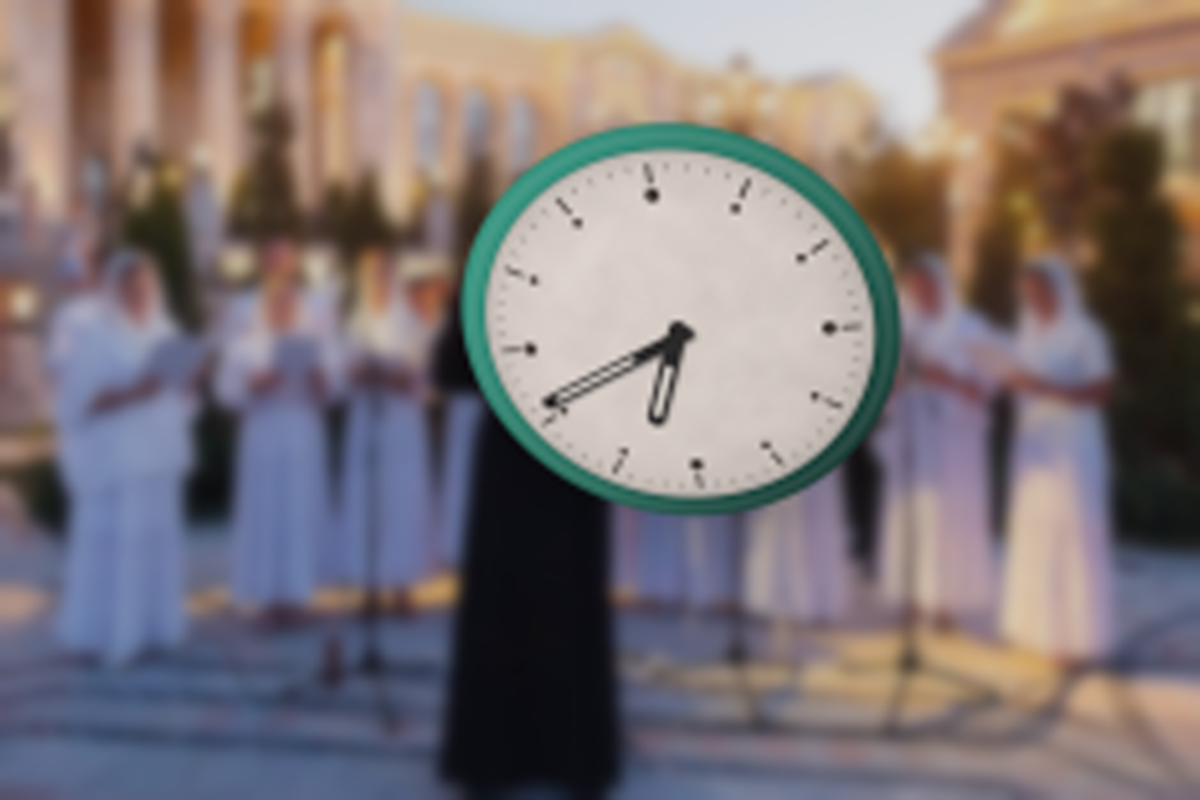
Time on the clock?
6:41
